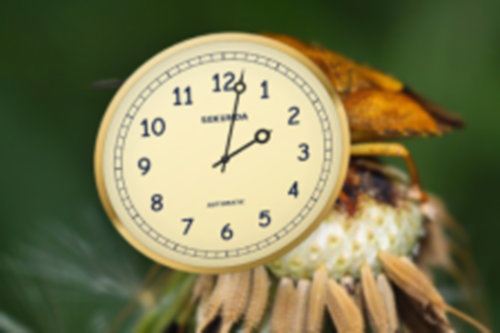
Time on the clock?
2:02
